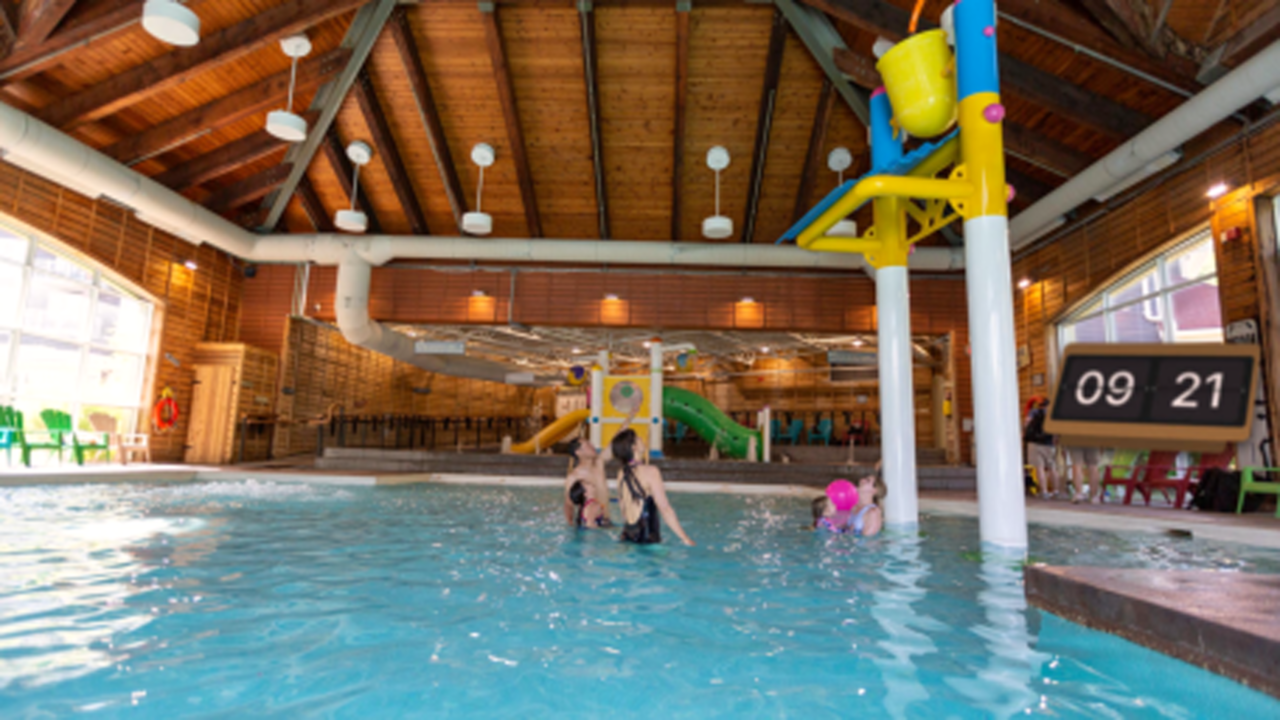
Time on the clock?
9:21
